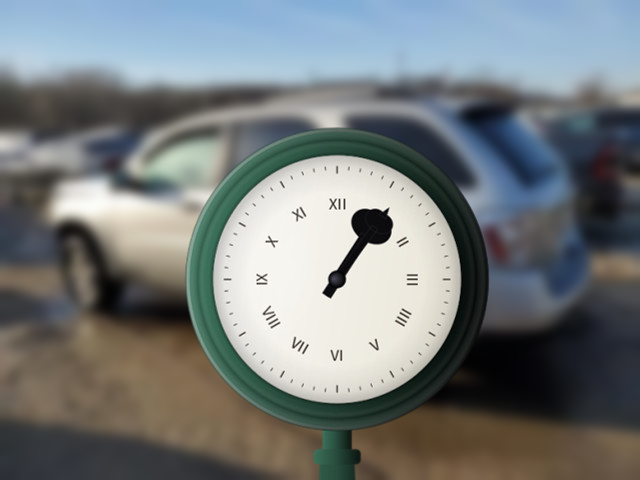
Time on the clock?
1:06
